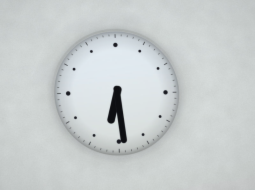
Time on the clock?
6:29
